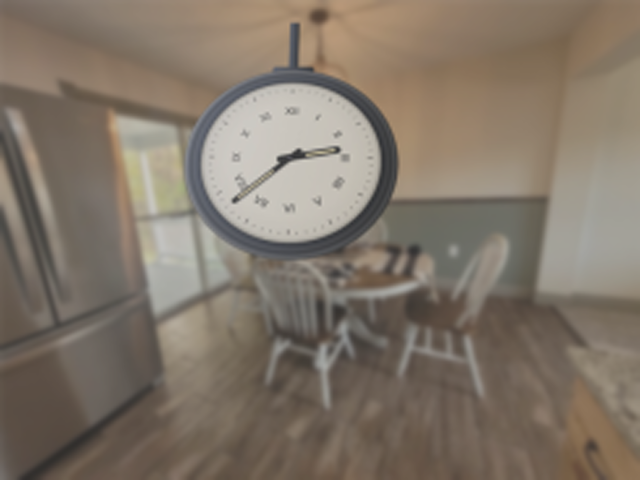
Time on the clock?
2:38
